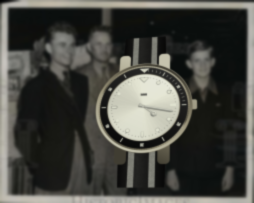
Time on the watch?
4:17
